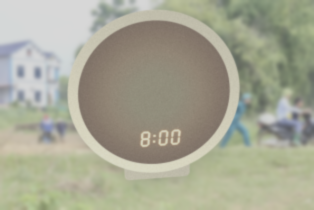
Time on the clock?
8:00
